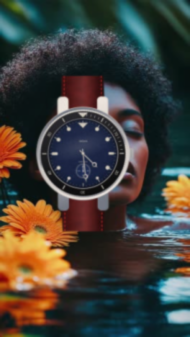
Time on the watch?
4:29
